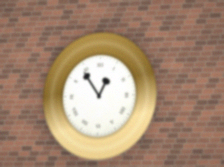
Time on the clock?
12:54
